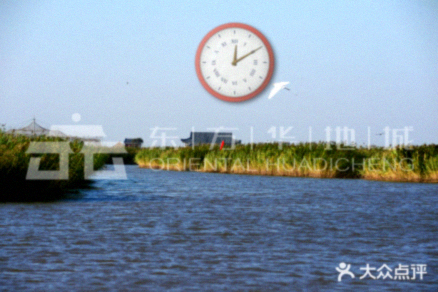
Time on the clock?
12:10
